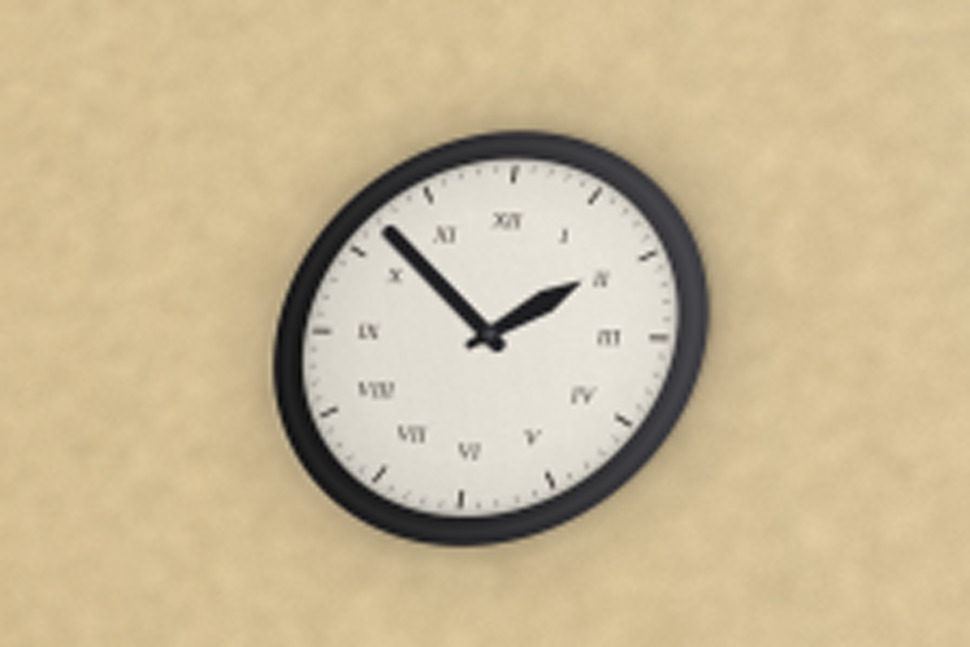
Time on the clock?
1:52
